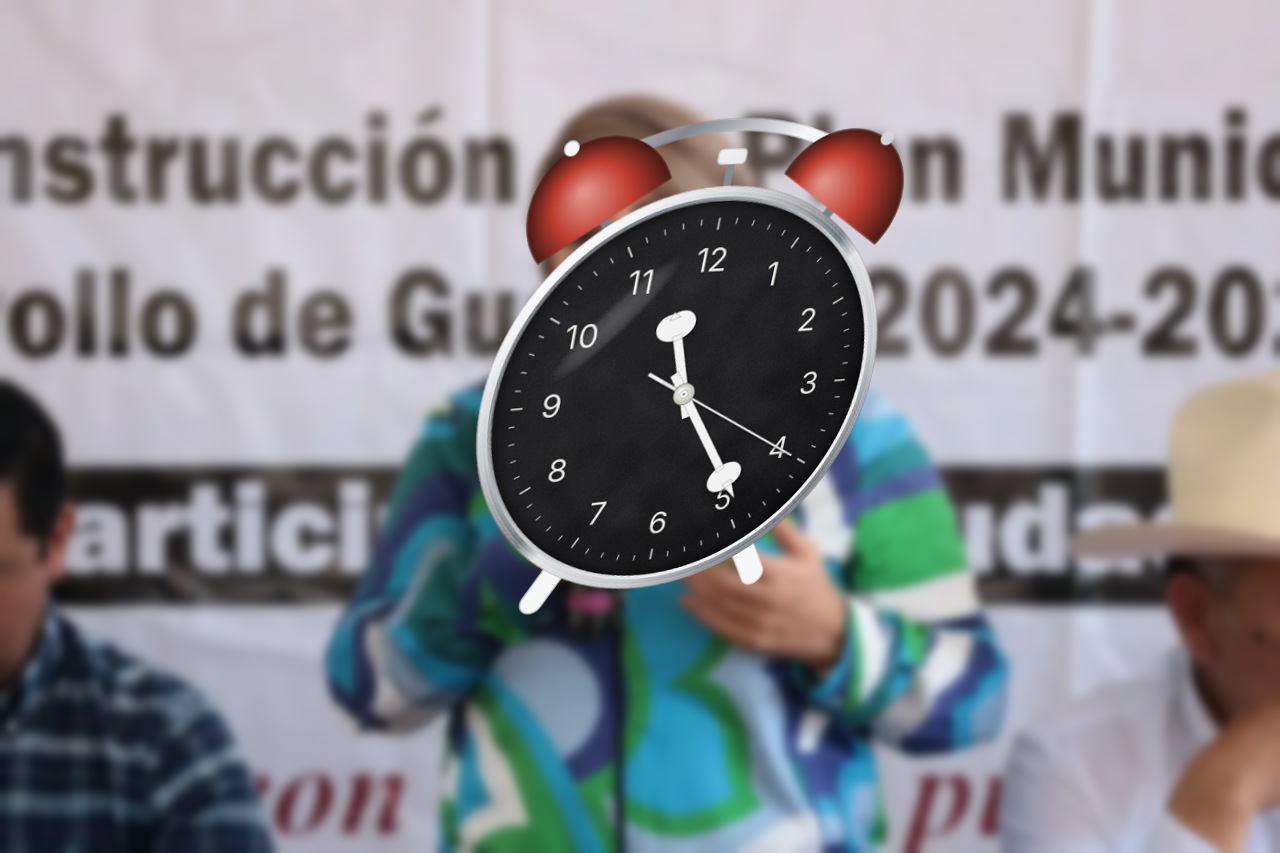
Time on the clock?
11:24:20
